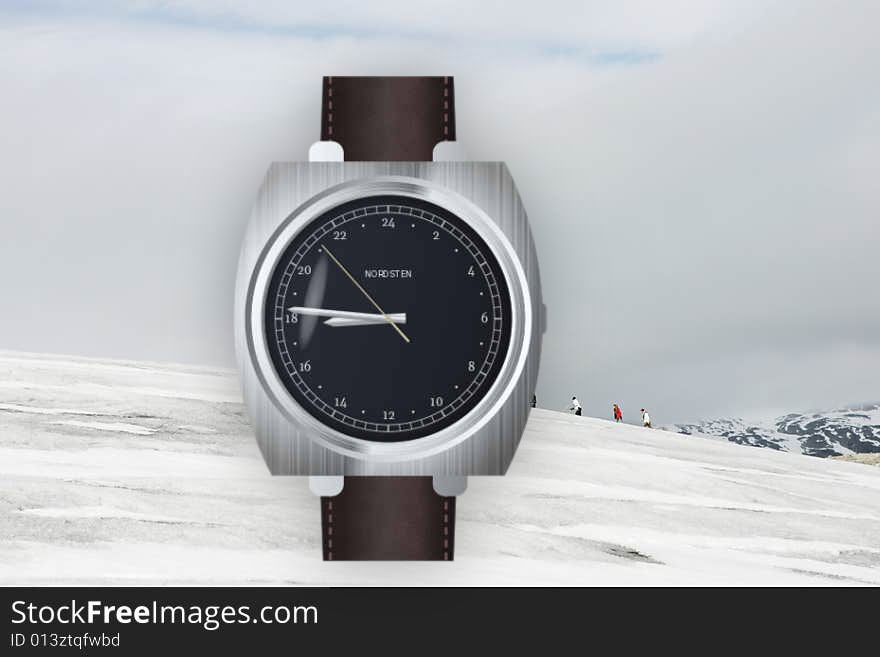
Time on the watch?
17:45:53
